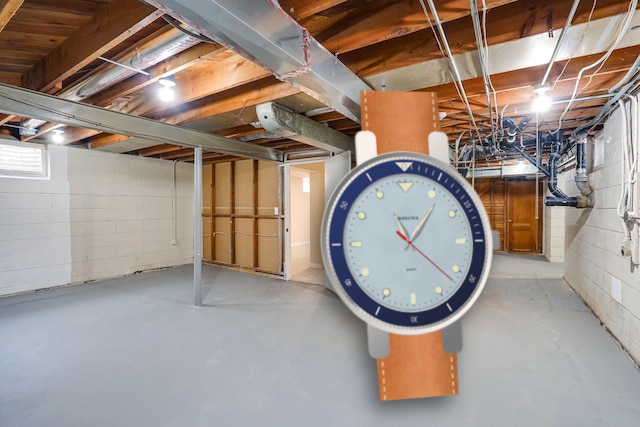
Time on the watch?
11:06:22
